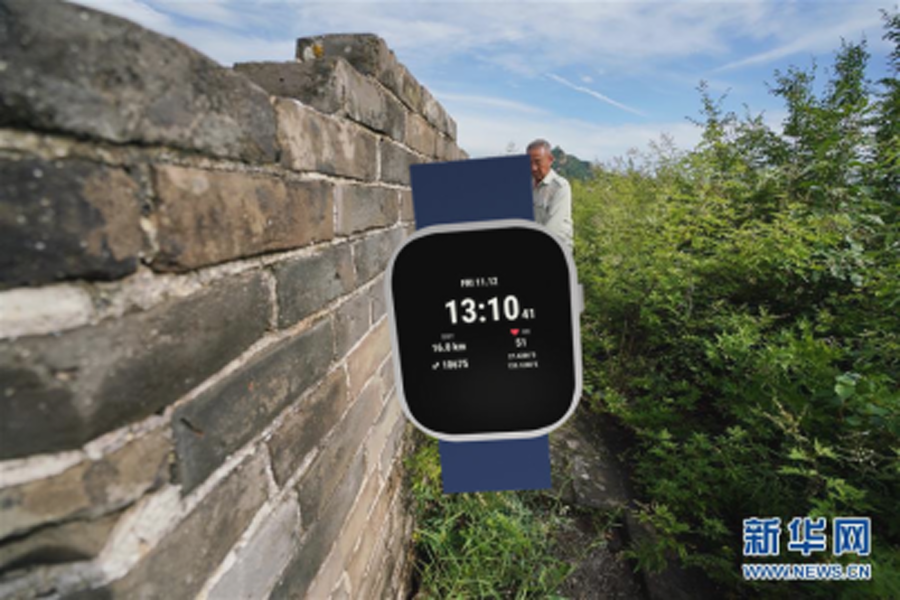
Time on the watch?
13:10
